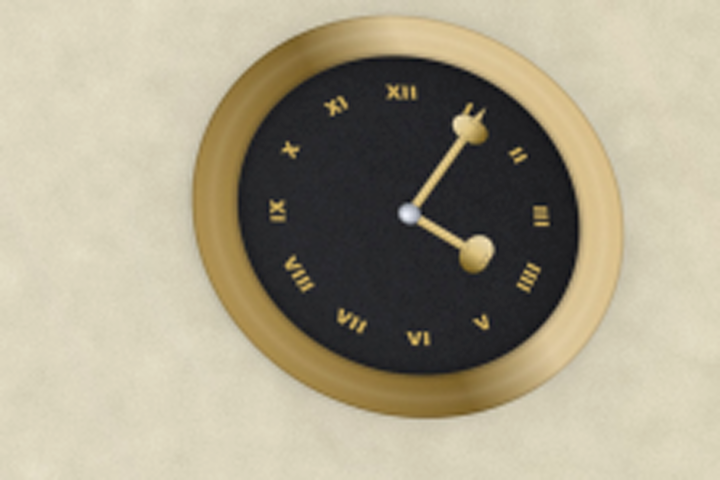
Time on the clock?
4:06
